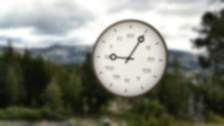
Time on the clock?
9:05
